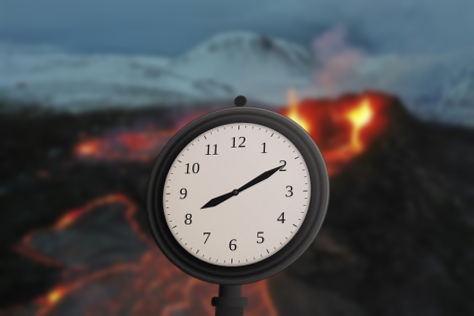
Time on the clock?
8:10
